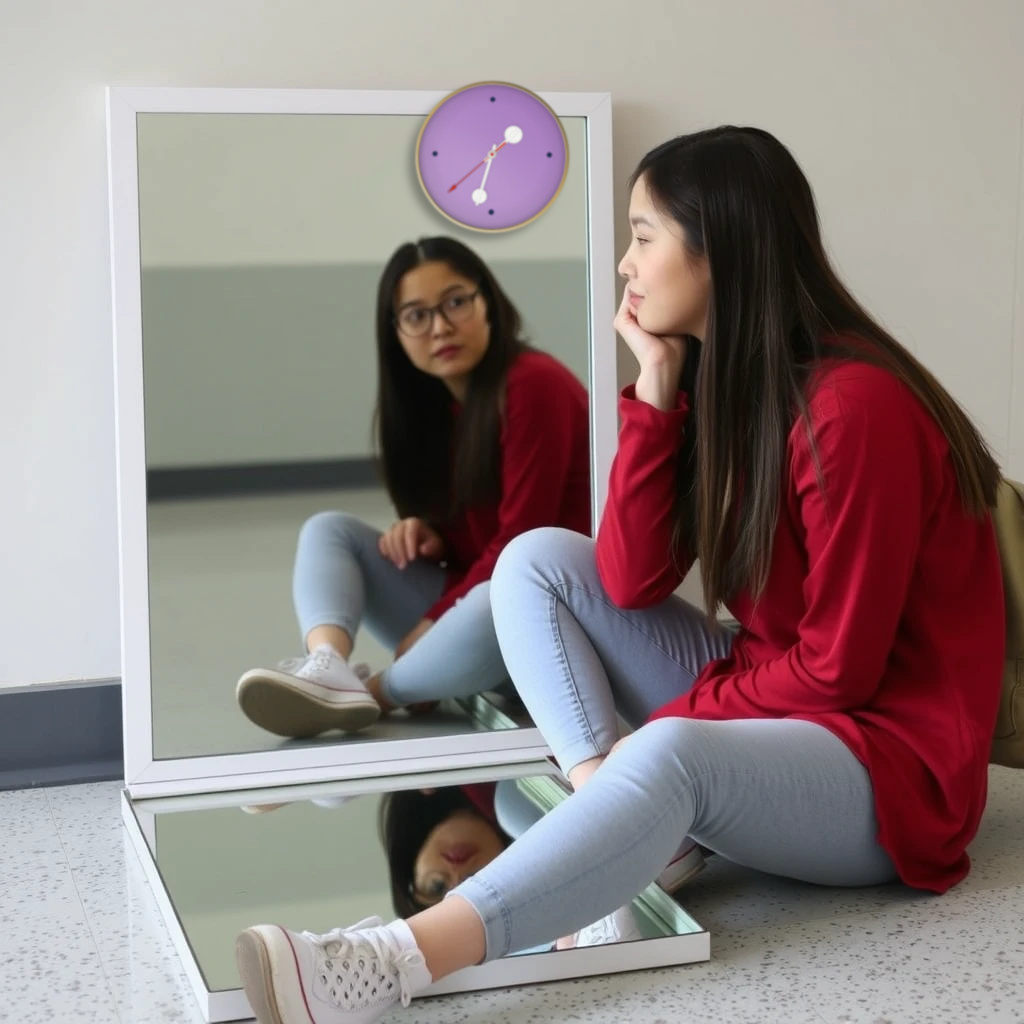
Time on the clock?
1:32:38
